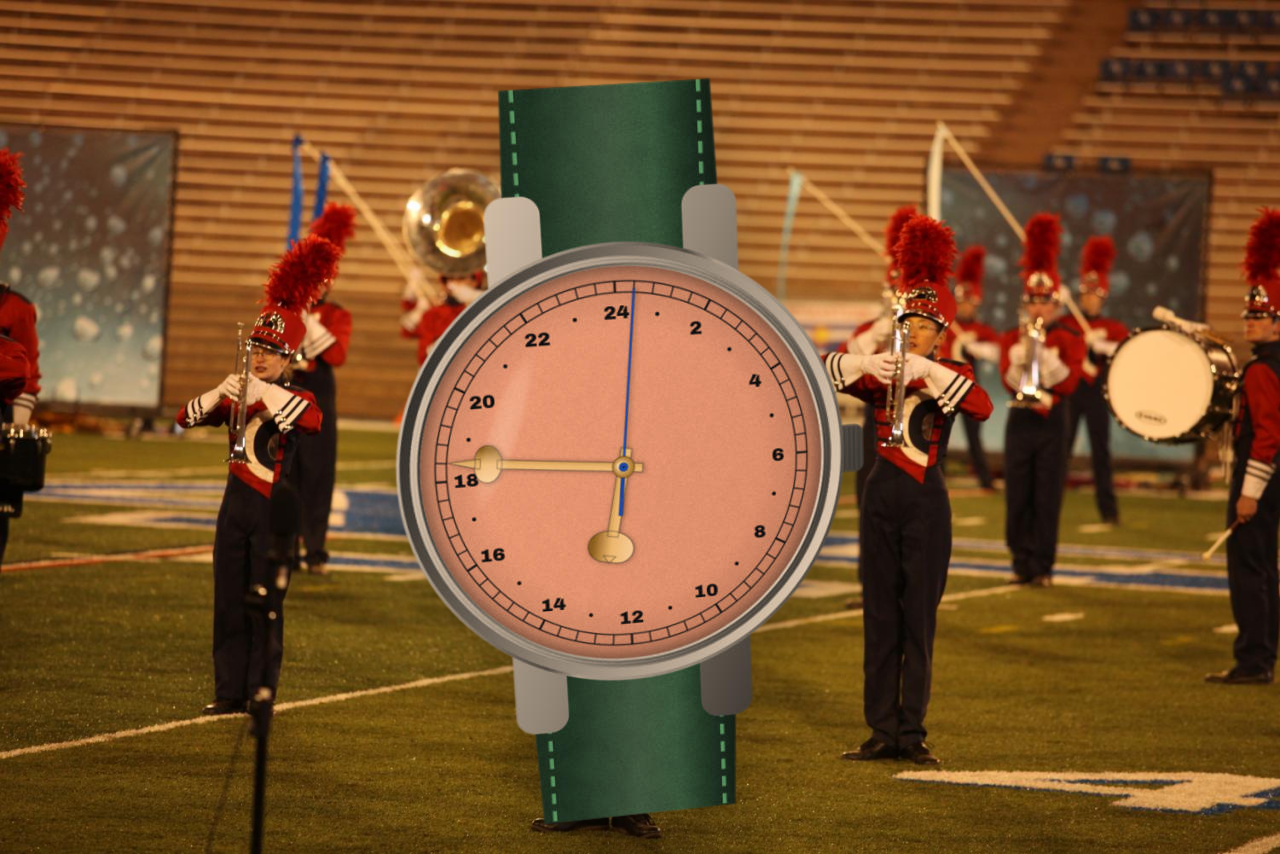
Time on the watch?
12:46:01
